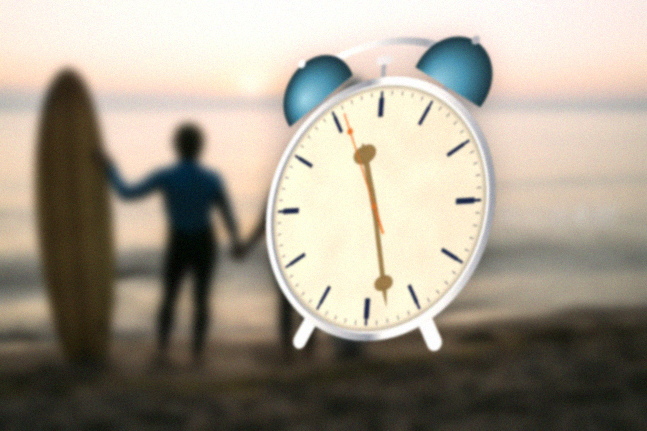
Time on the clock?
11:27:56
